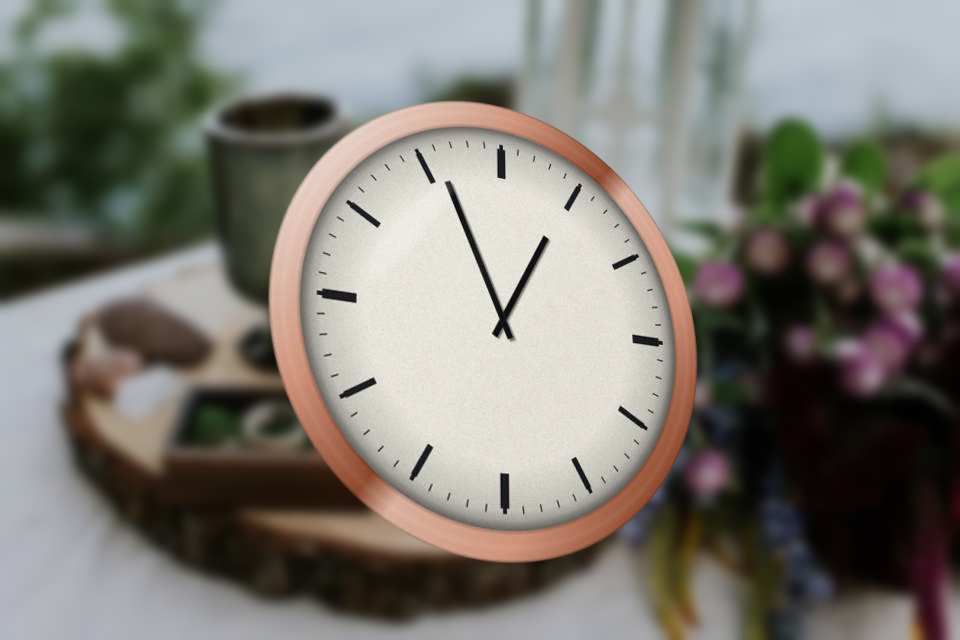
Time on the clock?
12:56
